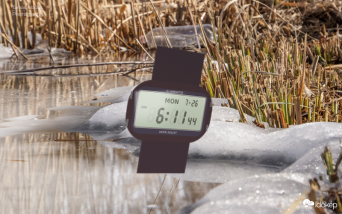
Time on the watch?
6:11:44
